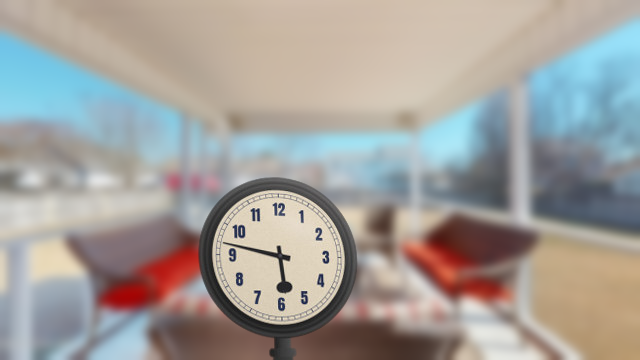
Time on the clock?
5:47
